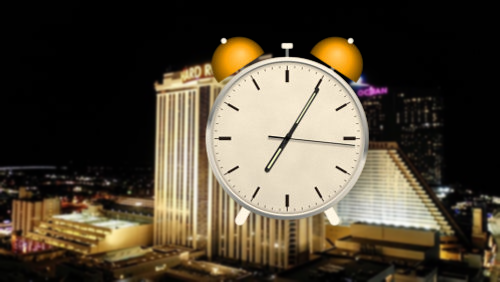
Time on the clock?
7:05:16
